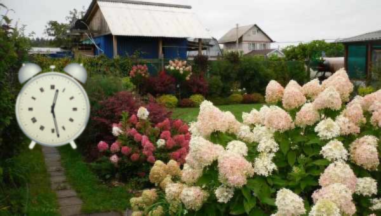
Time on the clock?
12:28
